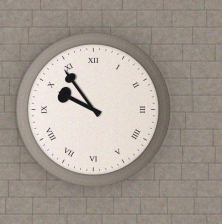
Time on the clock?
9:54
